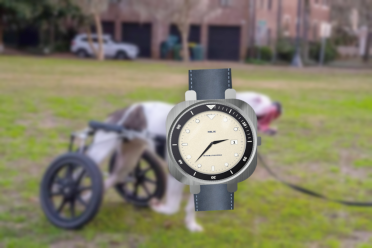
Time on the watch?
2:37
